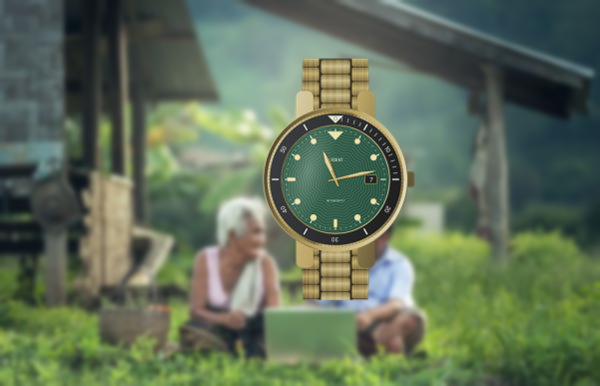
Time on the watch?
11:13
